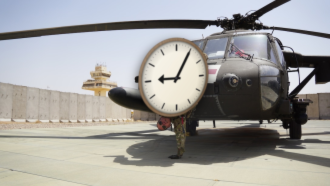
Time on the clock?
9:05
